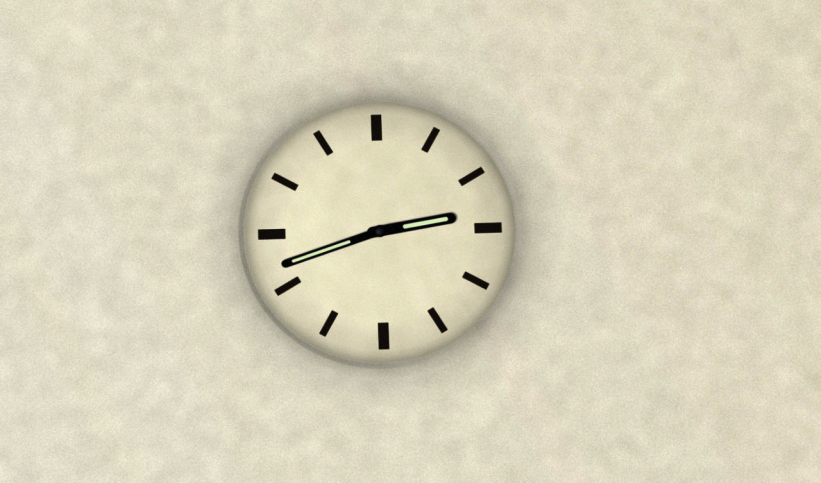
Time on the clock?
2:42
